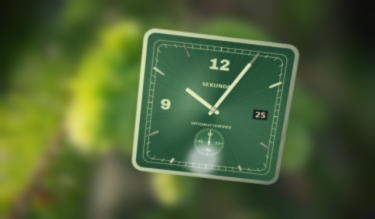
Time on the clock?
10:05
